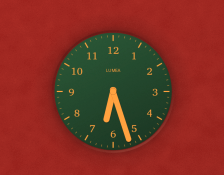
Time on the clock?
6:27
